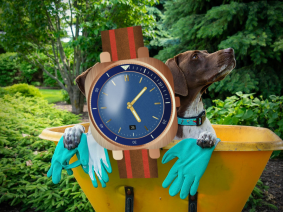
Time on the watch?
5:08
